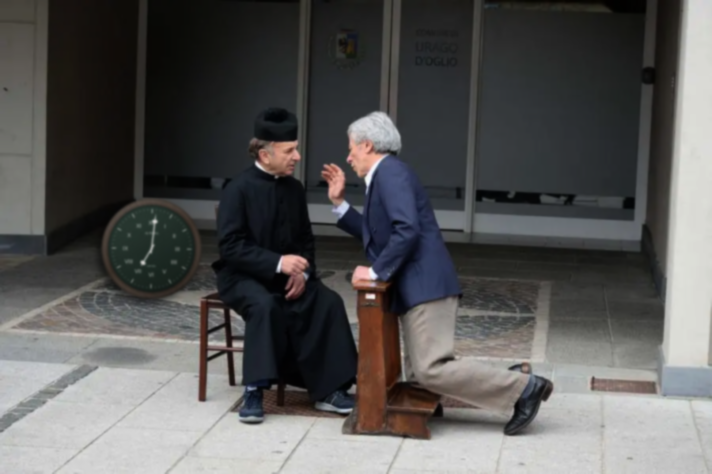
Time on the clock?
7:01
